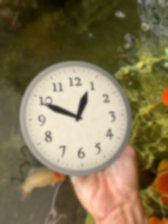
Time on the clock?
12:49
